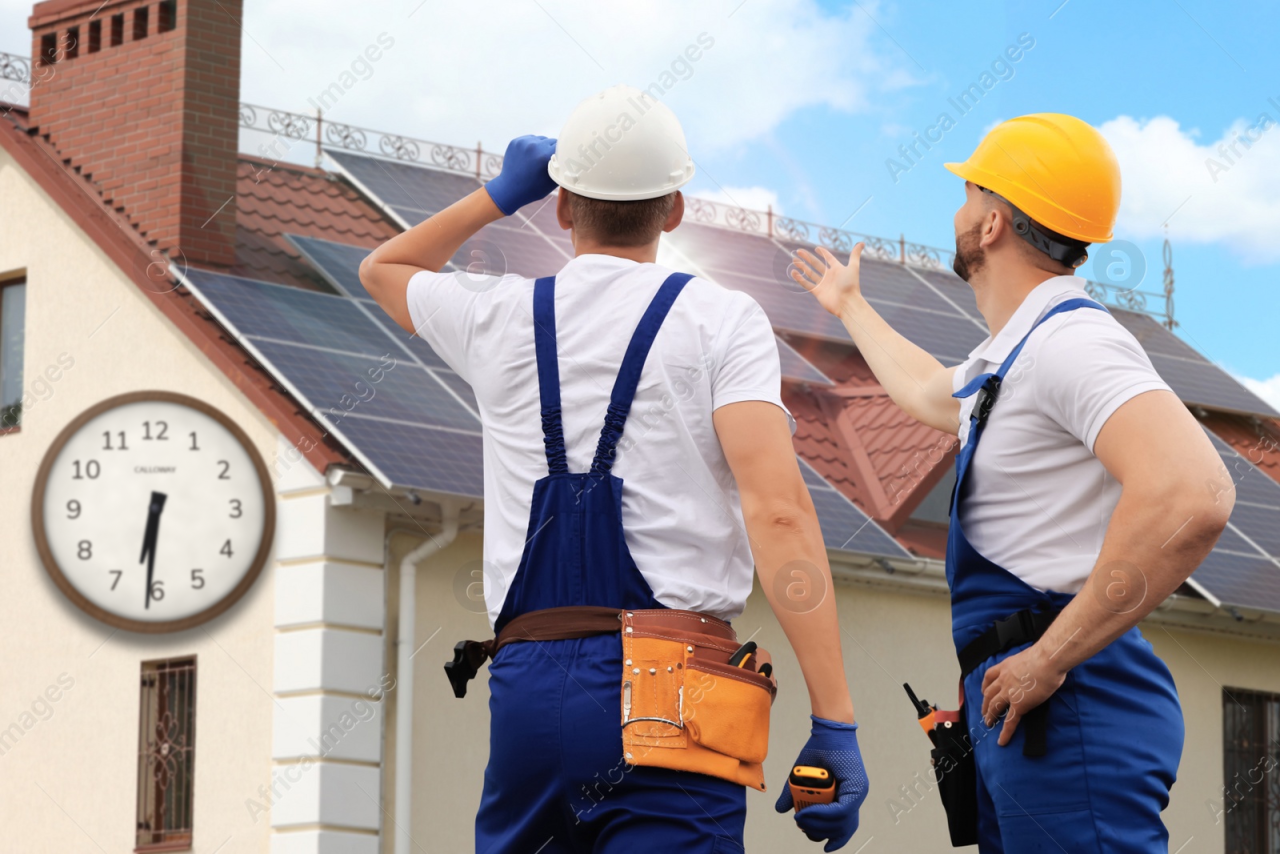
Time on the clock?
6:31
